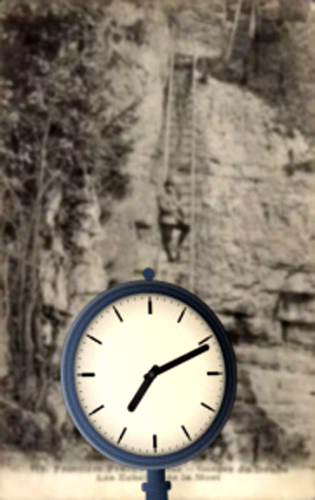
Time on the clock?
7:11
